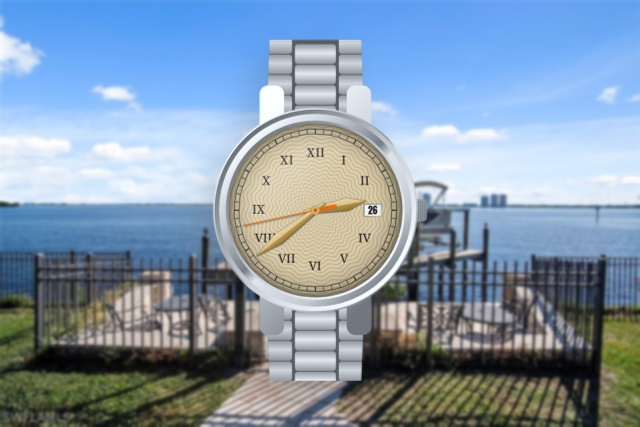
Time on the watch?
2:38:43
